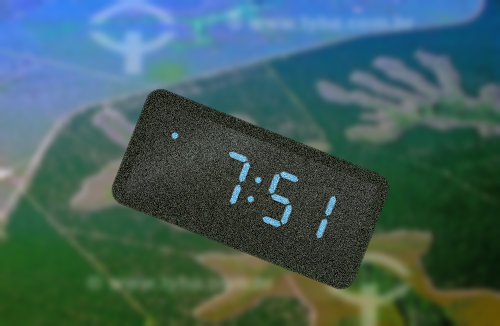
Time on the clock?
7:51
